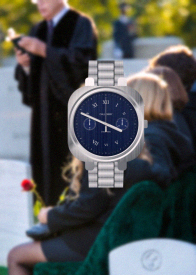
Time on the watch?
3:49
